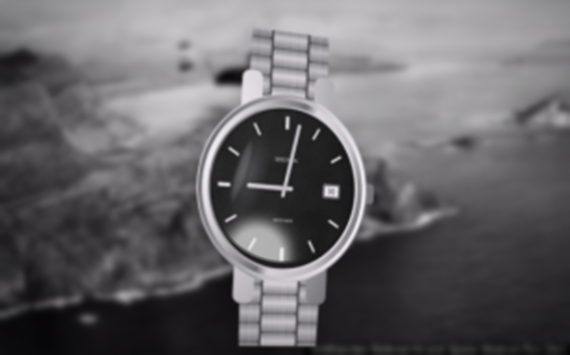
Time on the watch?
9:02
